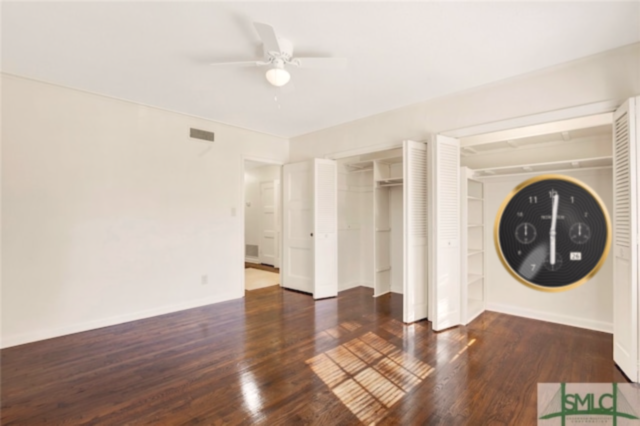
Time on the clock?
6:01
